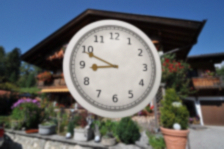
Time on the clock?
8:49
